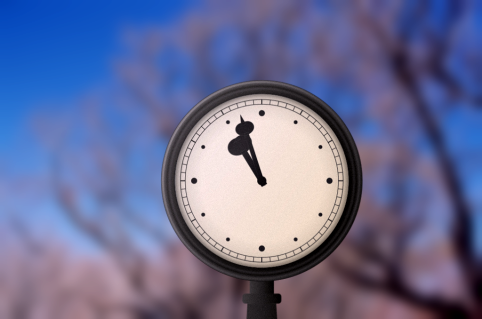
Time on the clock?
10:57
